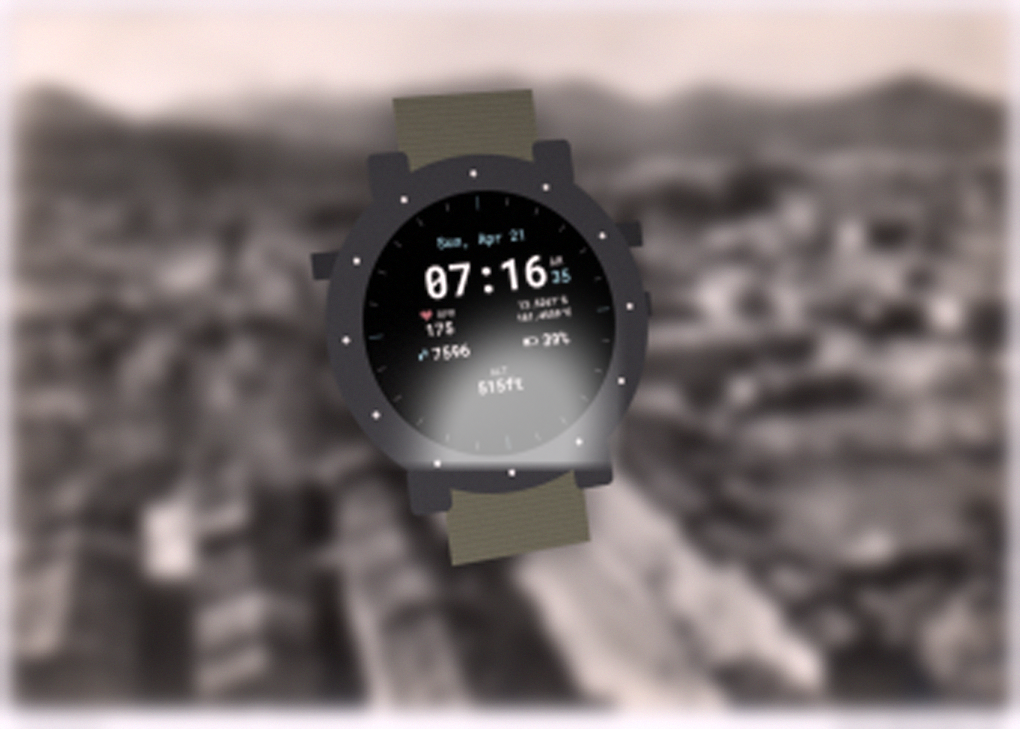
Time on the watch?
7:16
